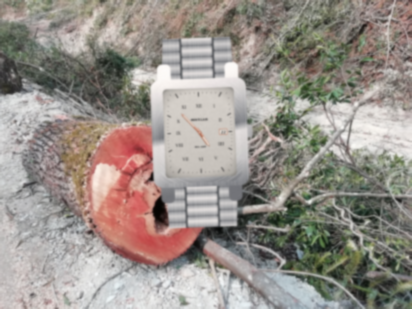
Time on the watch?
4:53
